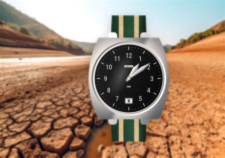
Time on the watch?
1:09
